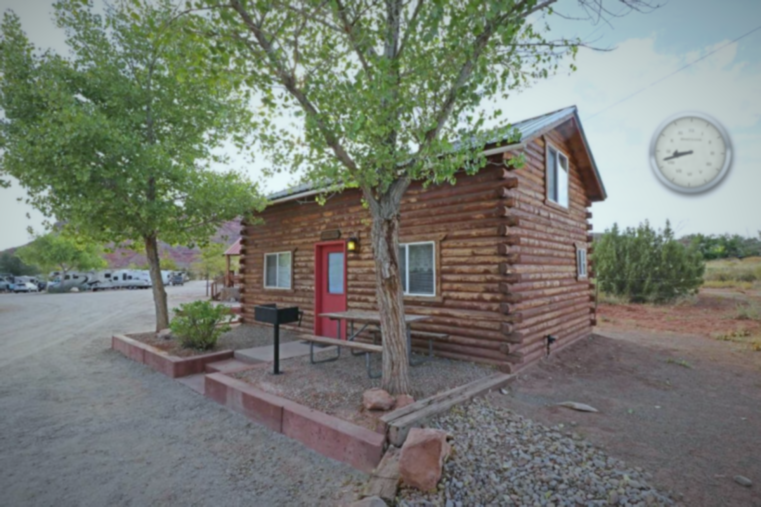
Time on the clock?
8:42
